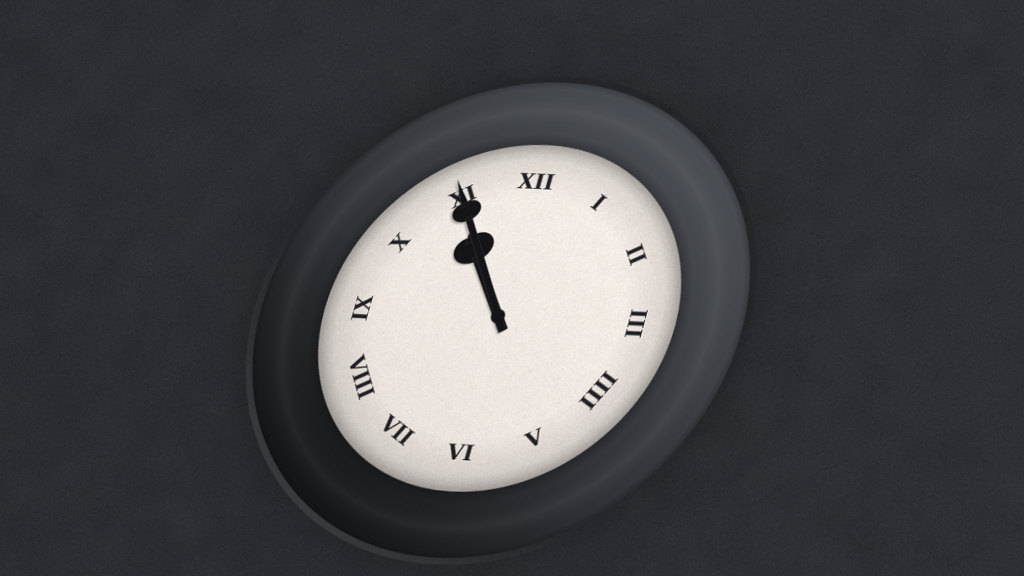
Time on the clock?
10:55
